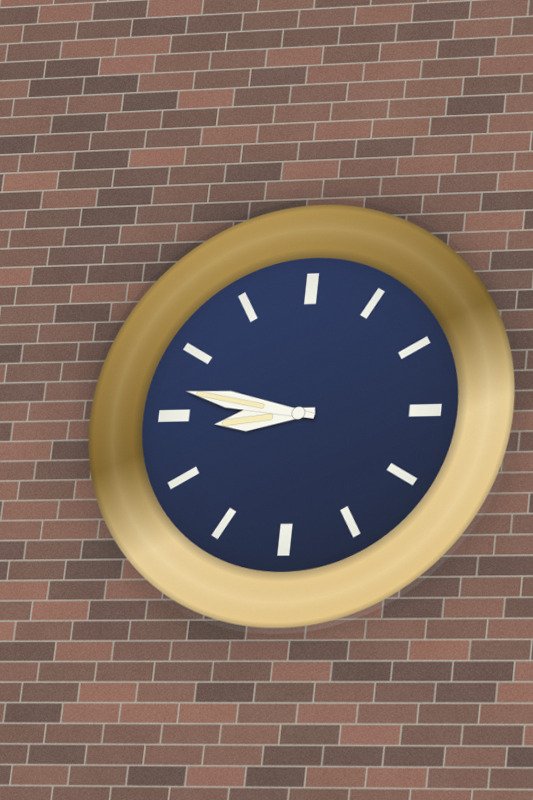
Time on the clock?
8:47
